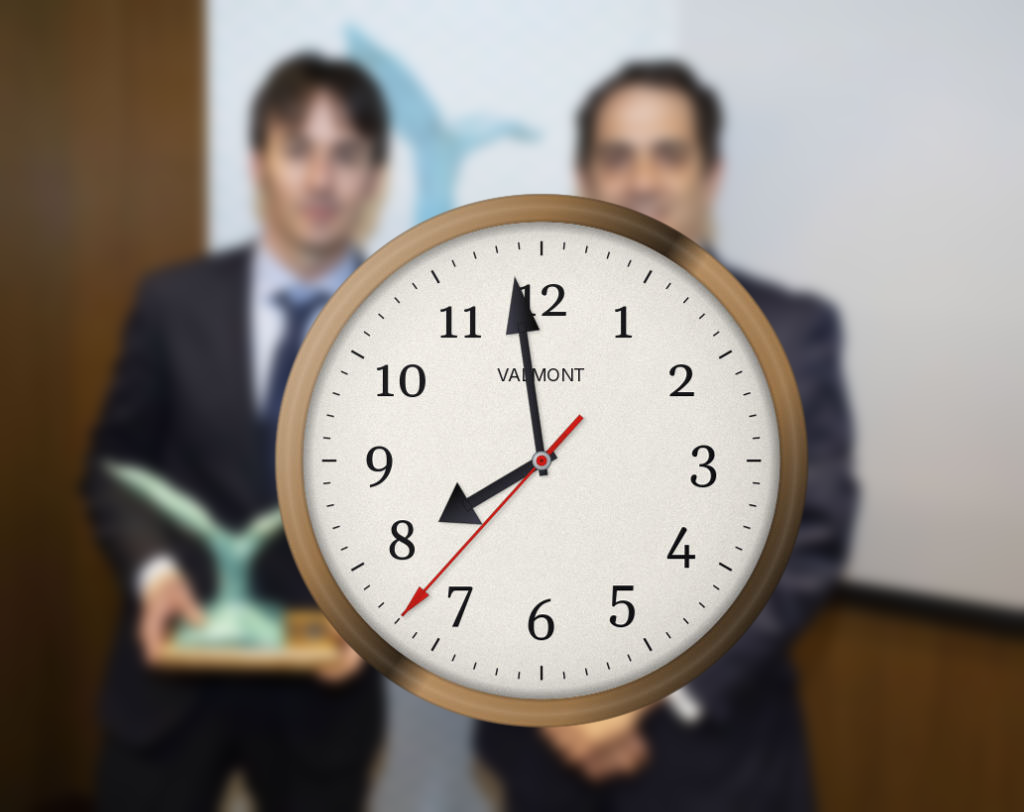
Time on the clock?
7:58:37
